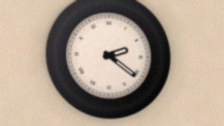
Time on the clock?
2:21
